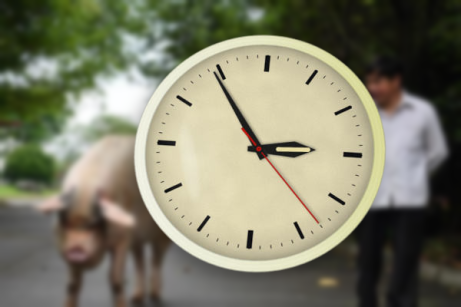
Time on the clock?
2:54:23
